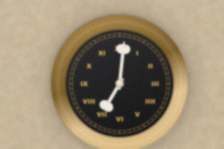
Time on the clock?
7:01
